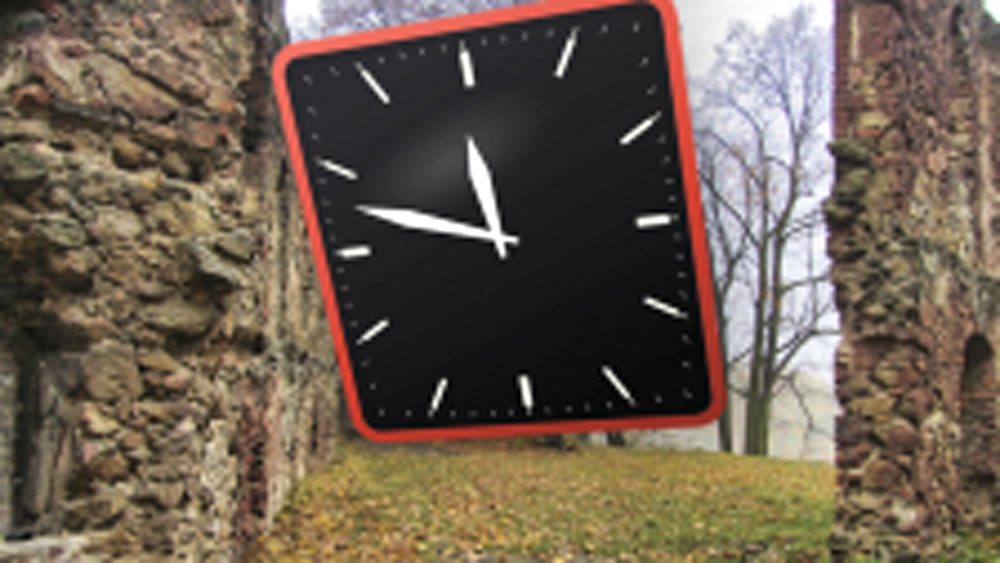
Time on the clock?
11:48
